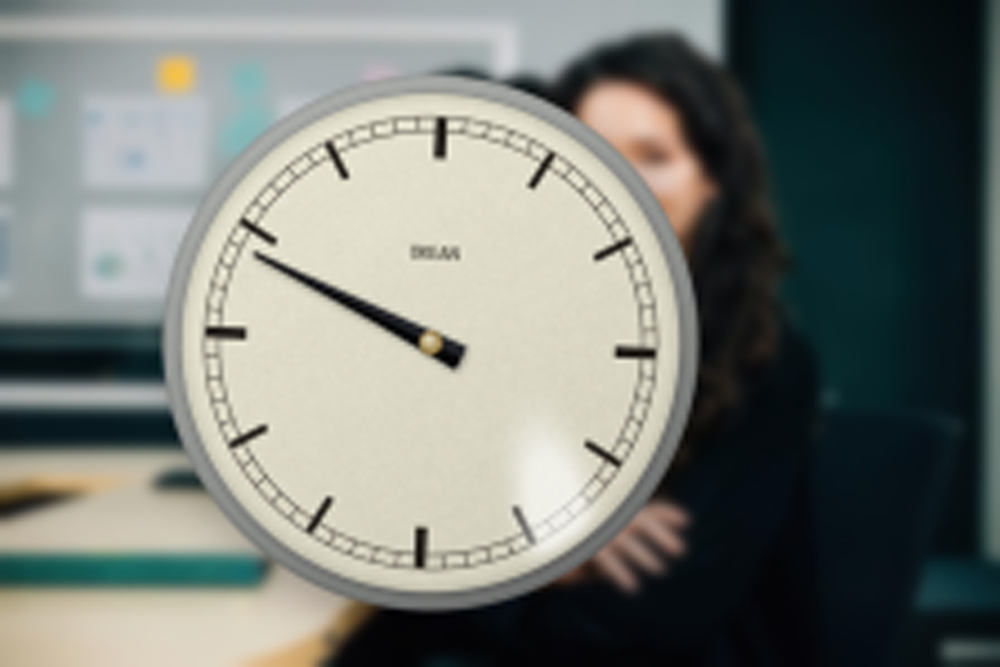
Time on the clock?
9:49
